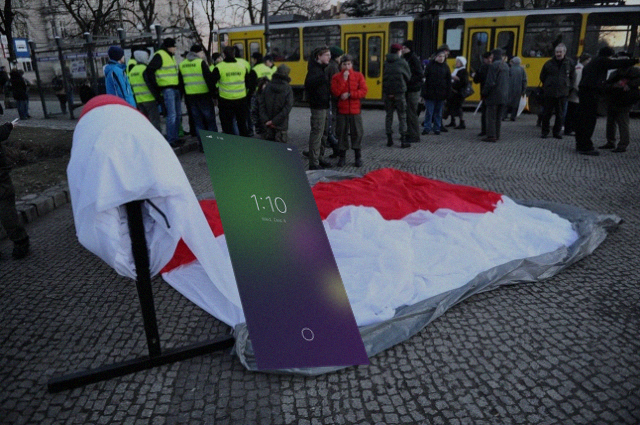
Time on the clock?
1:10
